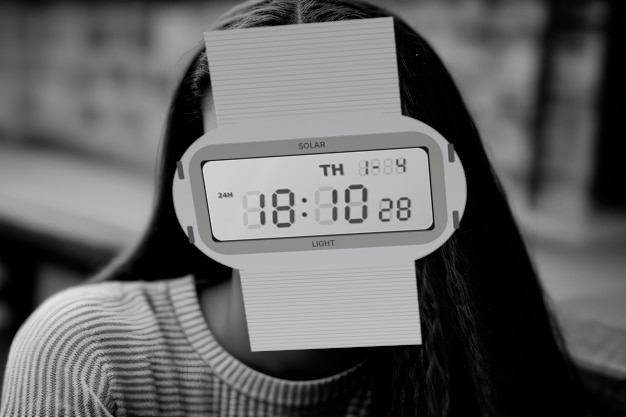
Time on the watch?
18:10:28
